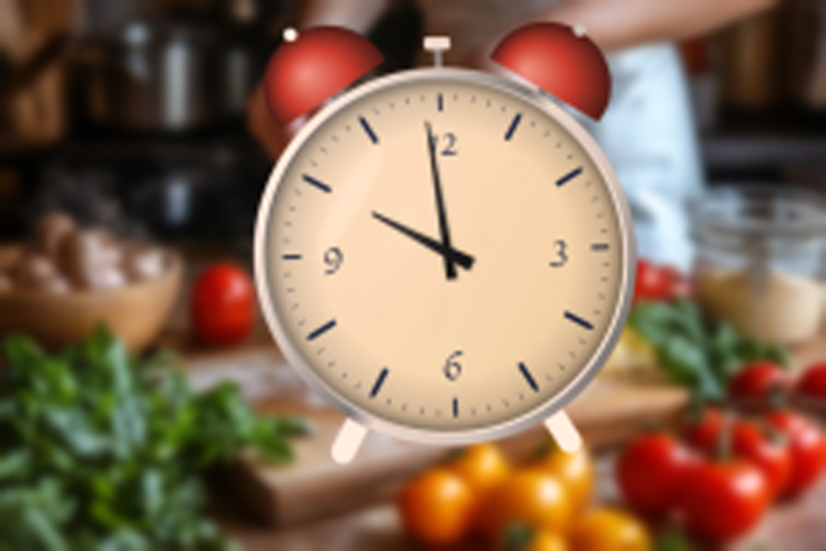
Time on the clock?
9:59
